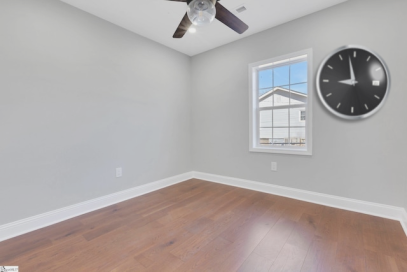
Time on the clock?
8:58
